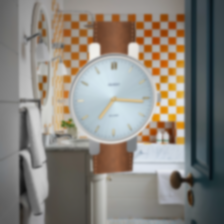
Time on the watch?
7:16
